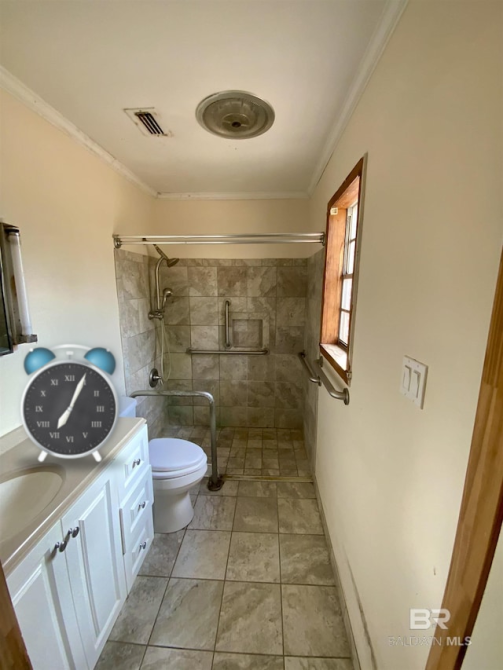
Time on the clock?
7:04
